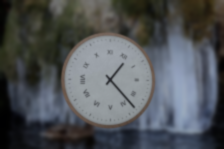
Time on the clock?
12:18
